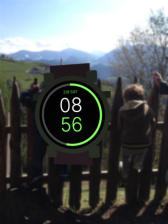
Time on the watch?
8:56
